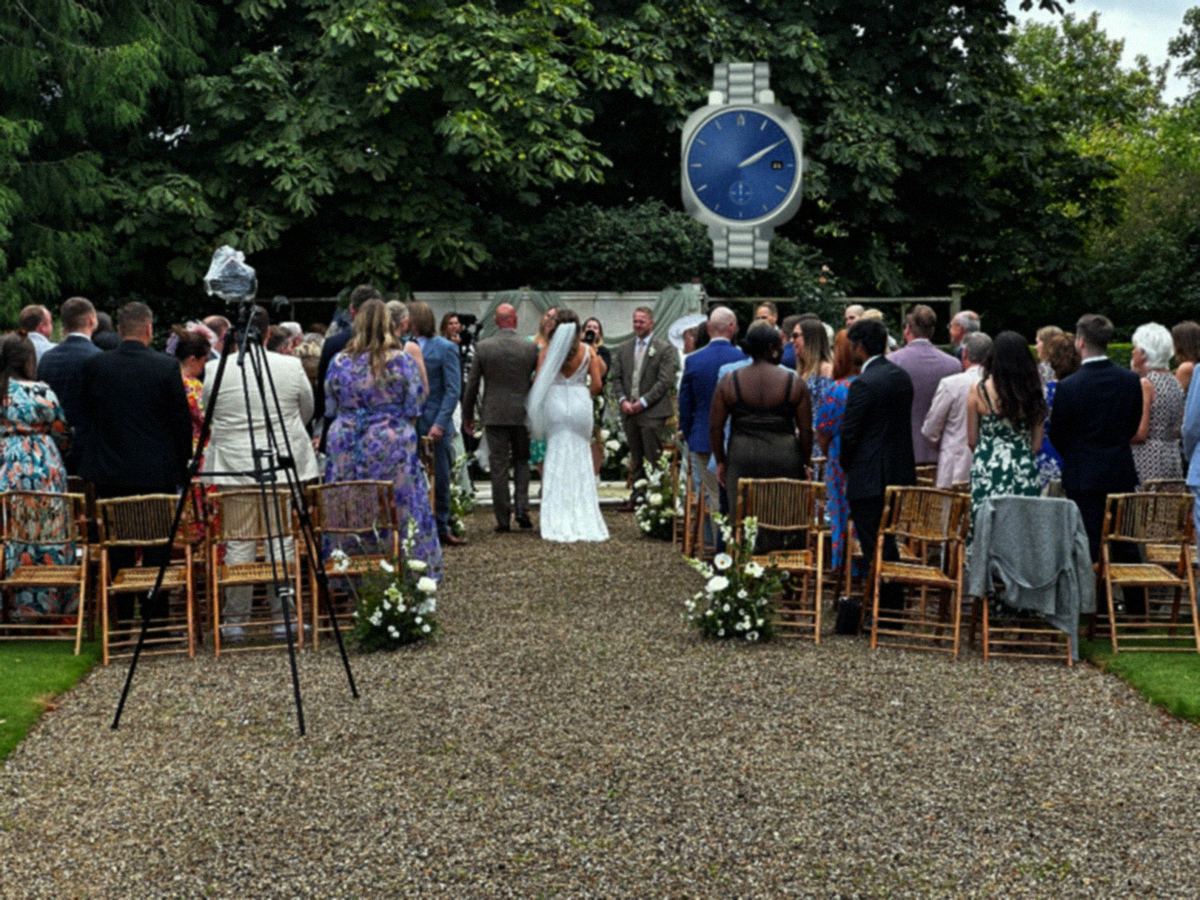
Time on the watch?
2:10
